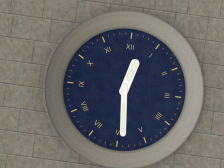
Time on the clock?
12:29
